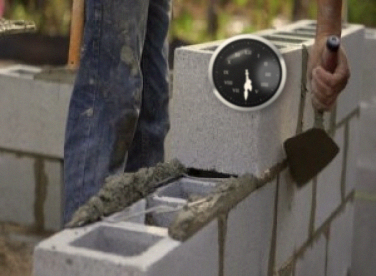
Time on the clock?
5:30
